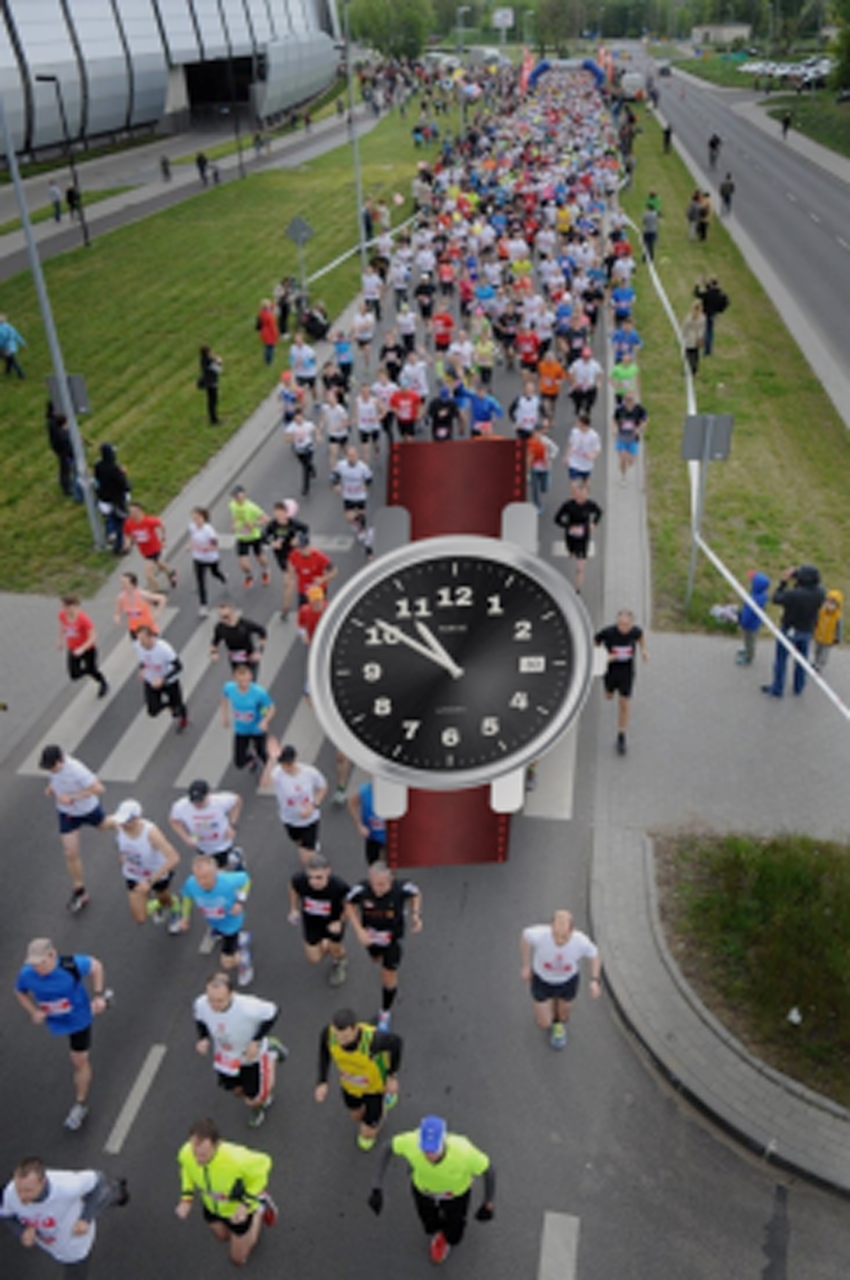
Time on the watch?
10:51
